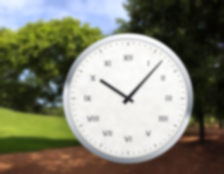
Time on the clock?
10:07
